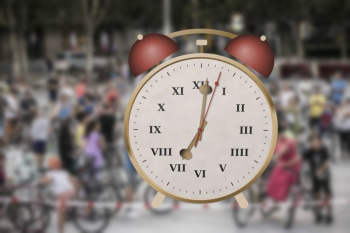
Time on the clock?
7:01:03
